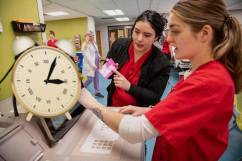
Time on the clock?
3:04
